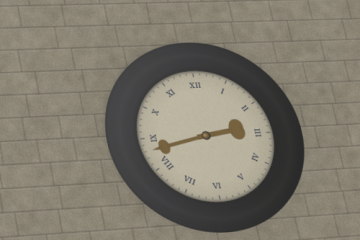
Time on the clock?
2:43
